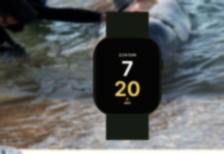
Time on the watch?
7:20
